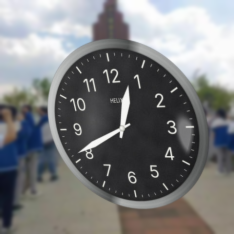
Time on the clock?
12:41
